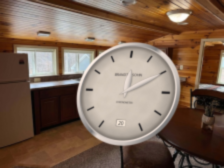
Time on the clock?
12:10
